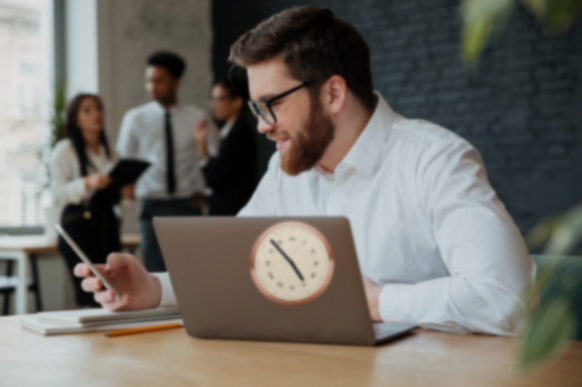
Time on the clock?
4:53
